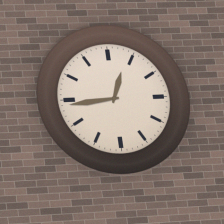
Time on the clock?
12:44
